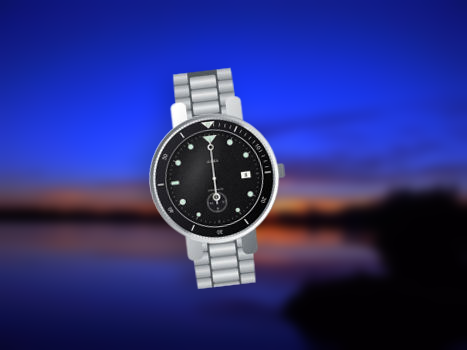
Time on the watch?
6:00
